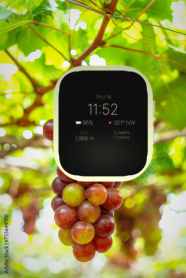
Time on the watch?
11:52
